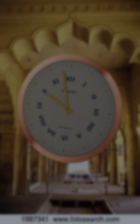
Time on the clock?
9:58
